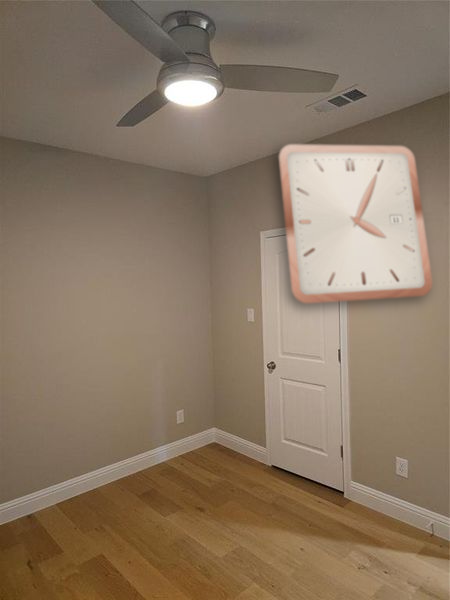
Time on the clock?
4:05
